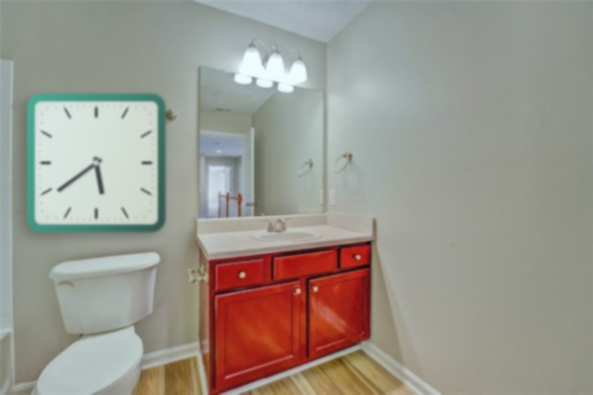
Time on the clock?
5:39
